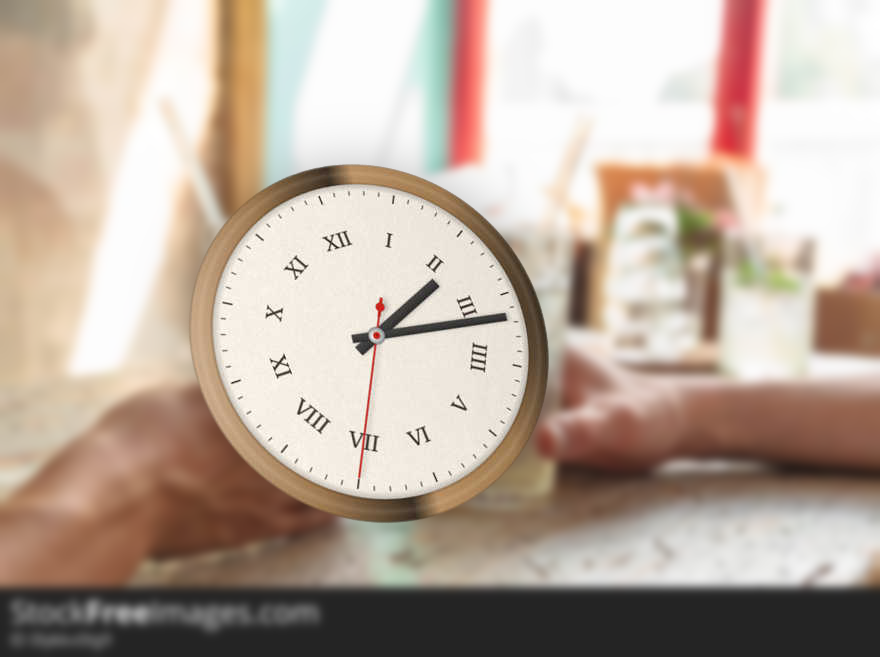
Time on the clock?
2:16:35
